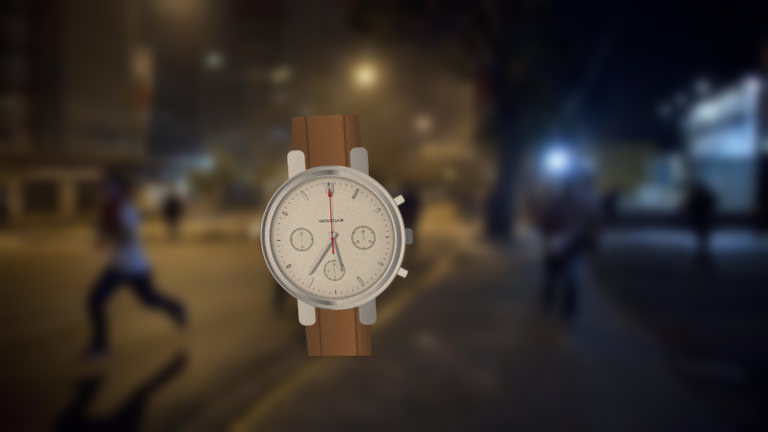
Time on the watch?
5:36
